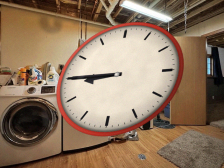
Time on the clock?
8:45
